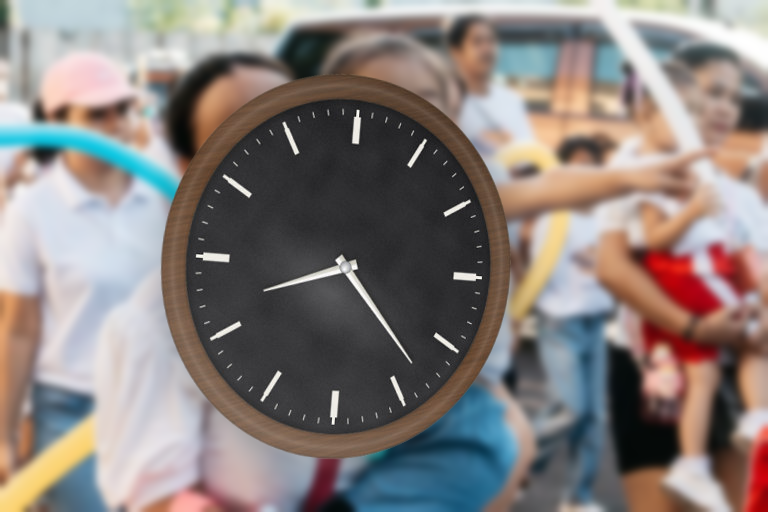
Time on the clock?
8:23
